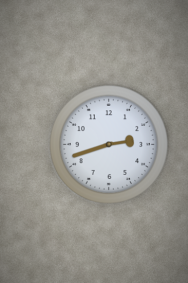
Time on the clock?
2:42
